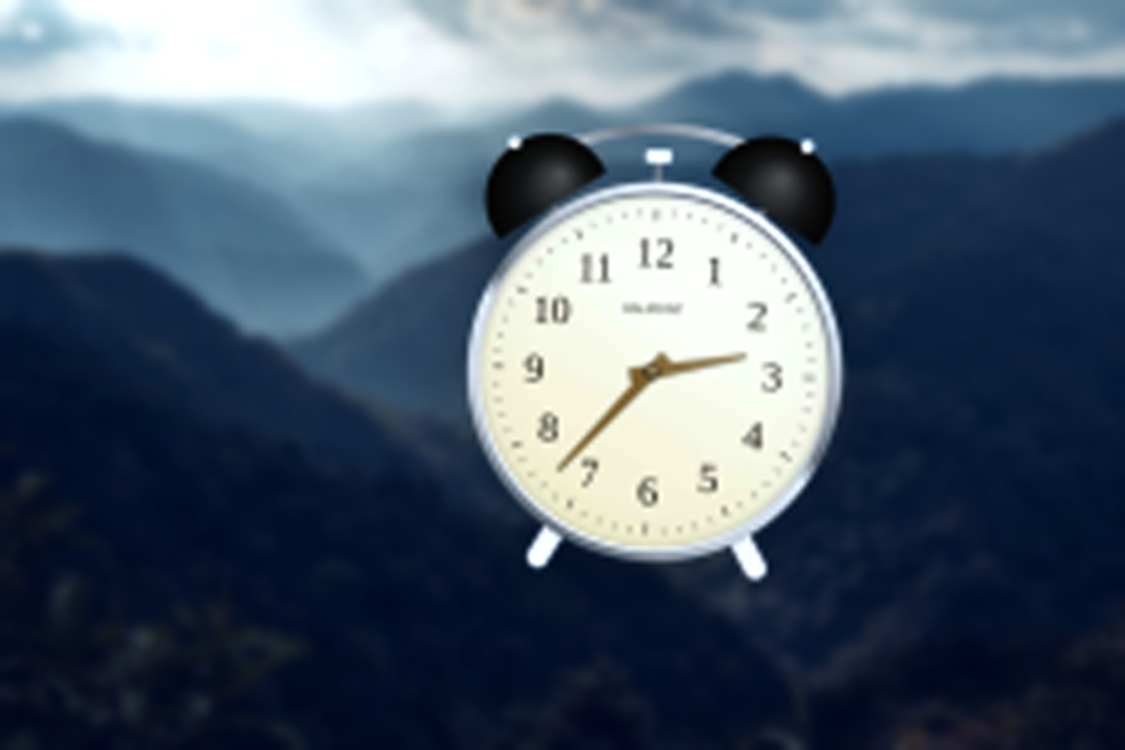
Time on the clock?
2:37
